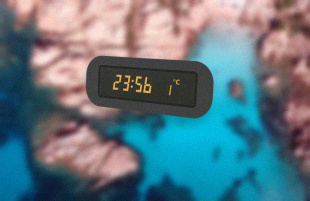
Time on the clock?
23:56
